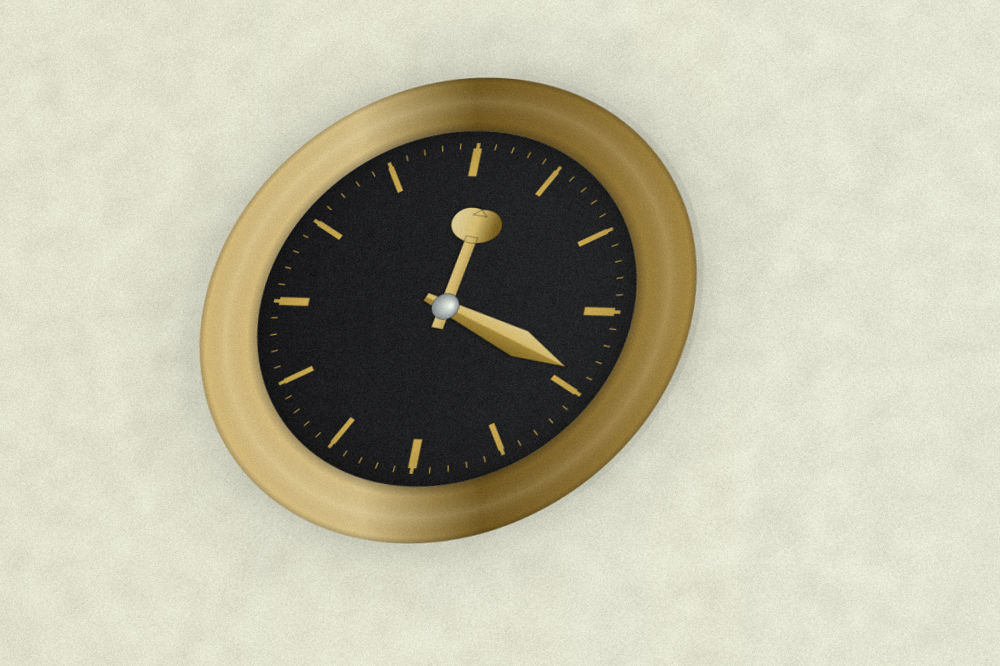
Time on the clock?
12:19
